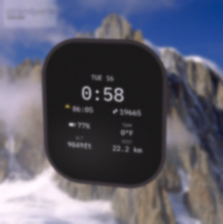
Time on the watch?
0:58
